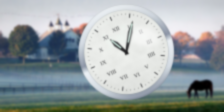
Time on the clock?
11:06
